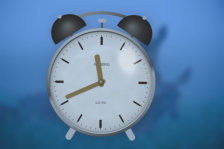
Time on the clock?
11:41
